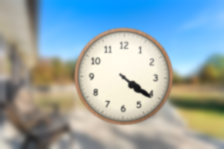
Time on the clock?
4:21
